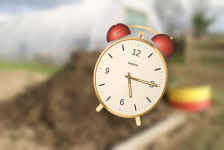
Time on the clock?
5:15
